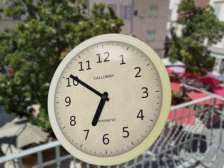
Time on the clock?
6:51
